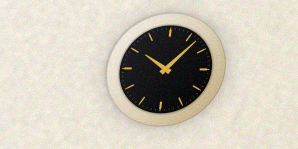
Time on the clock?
10:07
